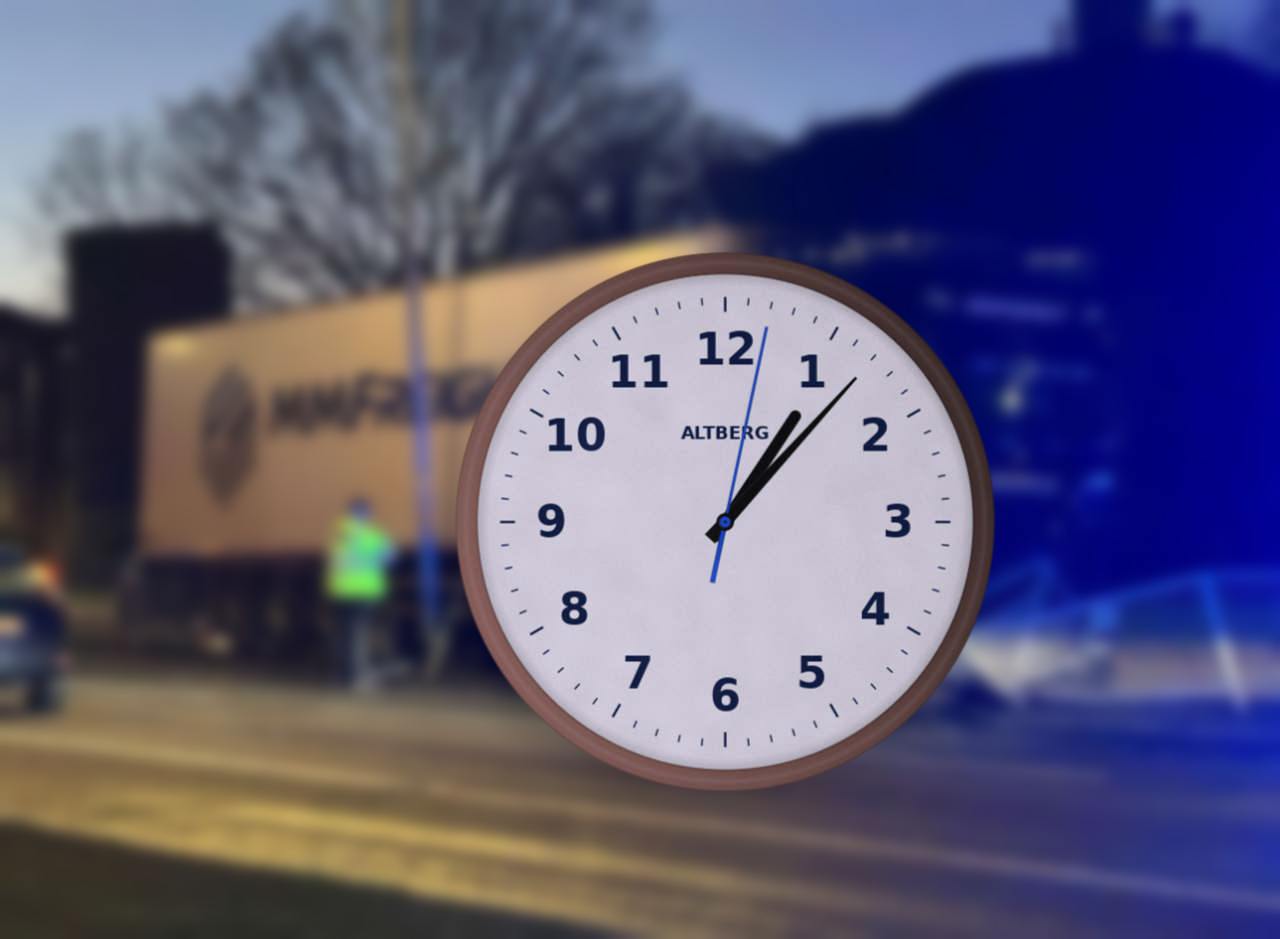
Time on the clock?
1:07:02
